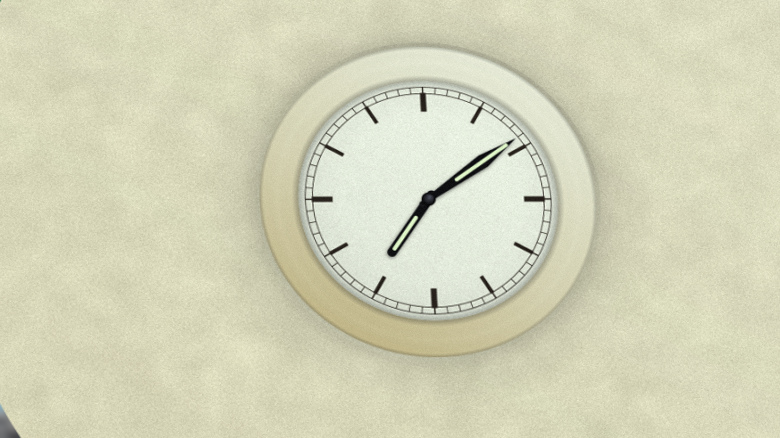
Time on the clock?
7:09
